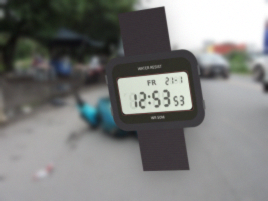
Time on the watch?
12:53:53
